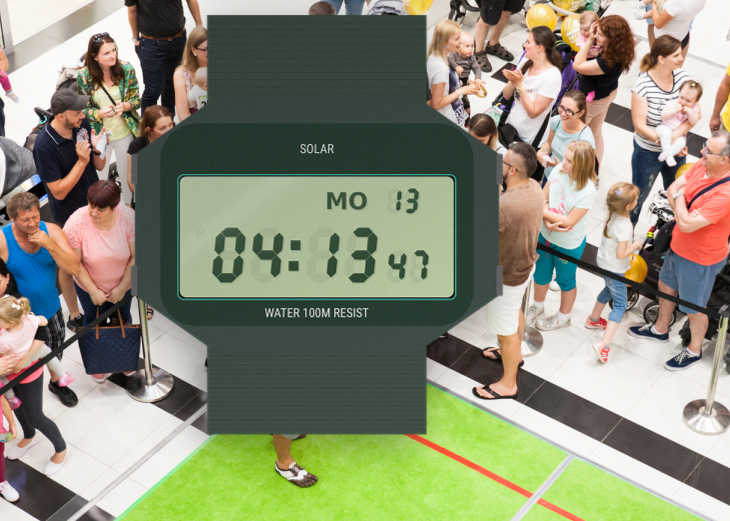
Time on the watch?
4:13:47
